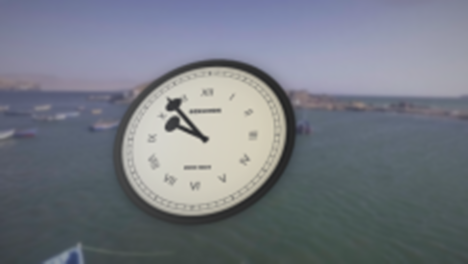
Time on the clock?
9:53
